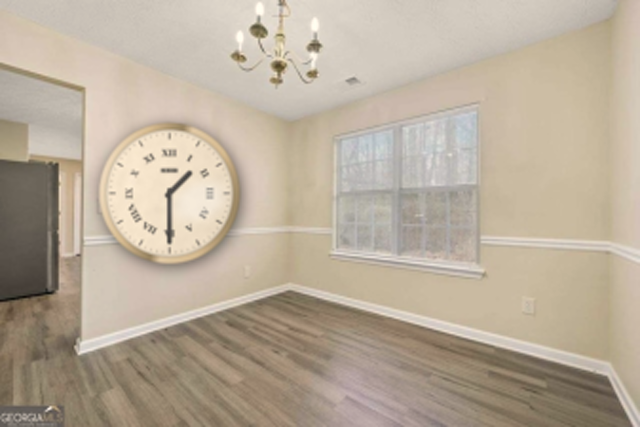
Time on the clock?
1:30
